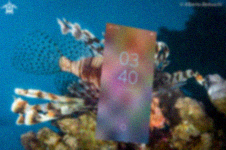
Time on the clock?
3:40
